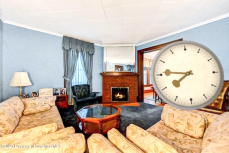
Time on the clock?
7:46
